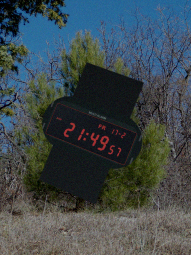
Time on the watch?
21:49:57
